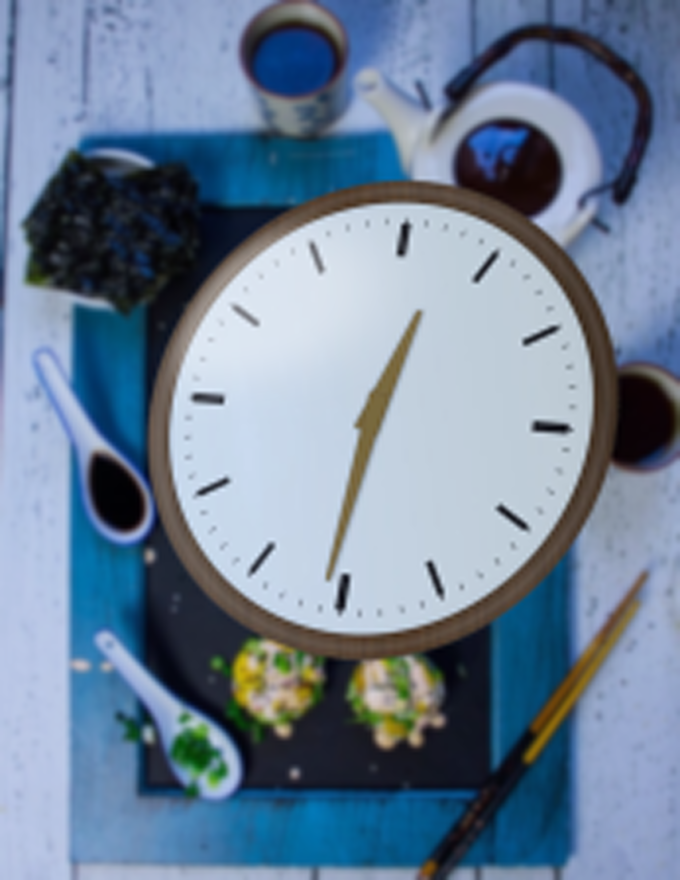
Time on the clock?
12:31
